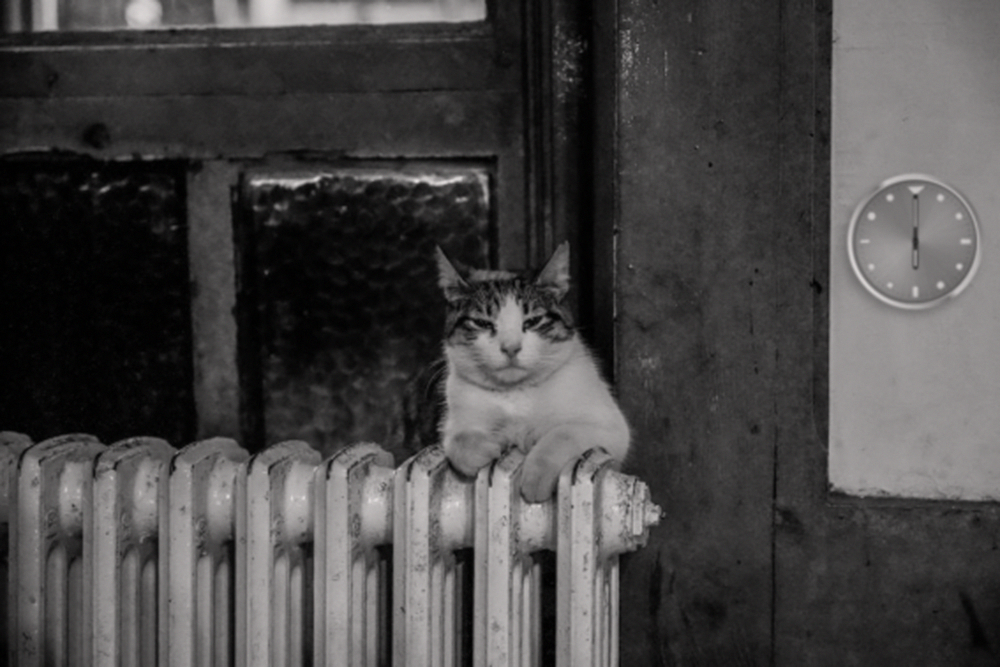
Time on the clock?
6:00
